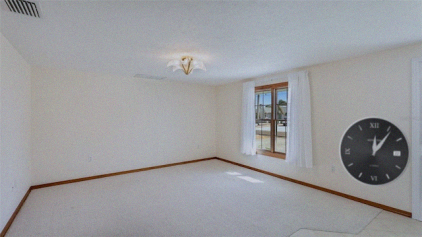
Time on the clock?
12:06
